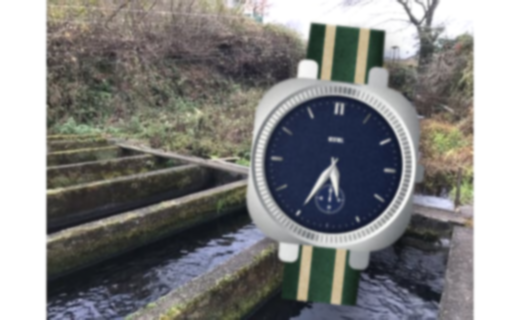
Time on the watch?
5:35
